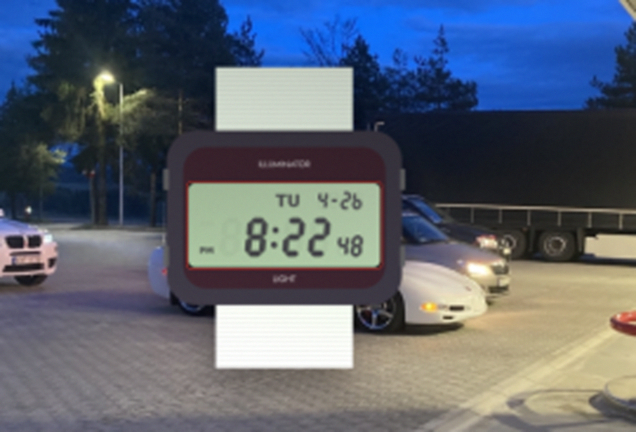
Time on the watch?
8:22:48
